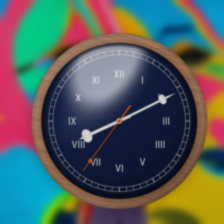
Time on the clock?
8:10:36
